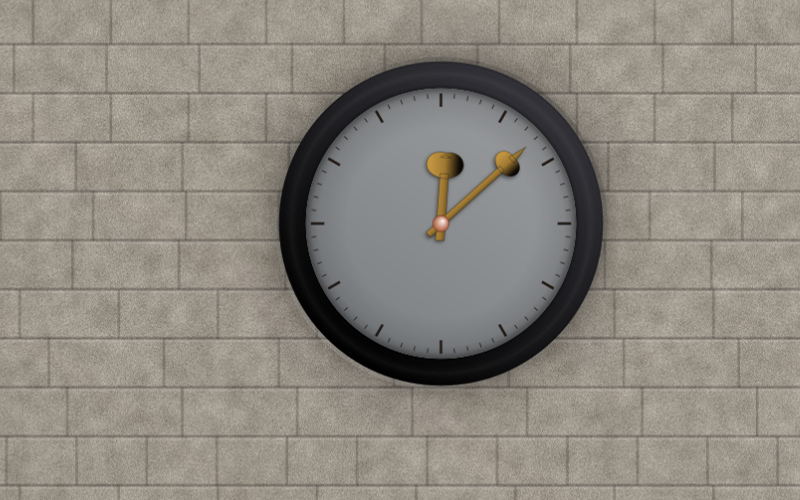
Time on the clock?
12:08
